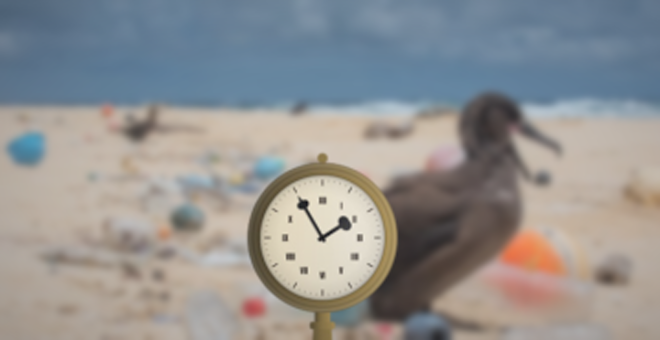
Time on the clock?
1:55
